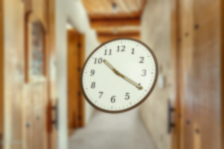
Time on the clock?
10:20
